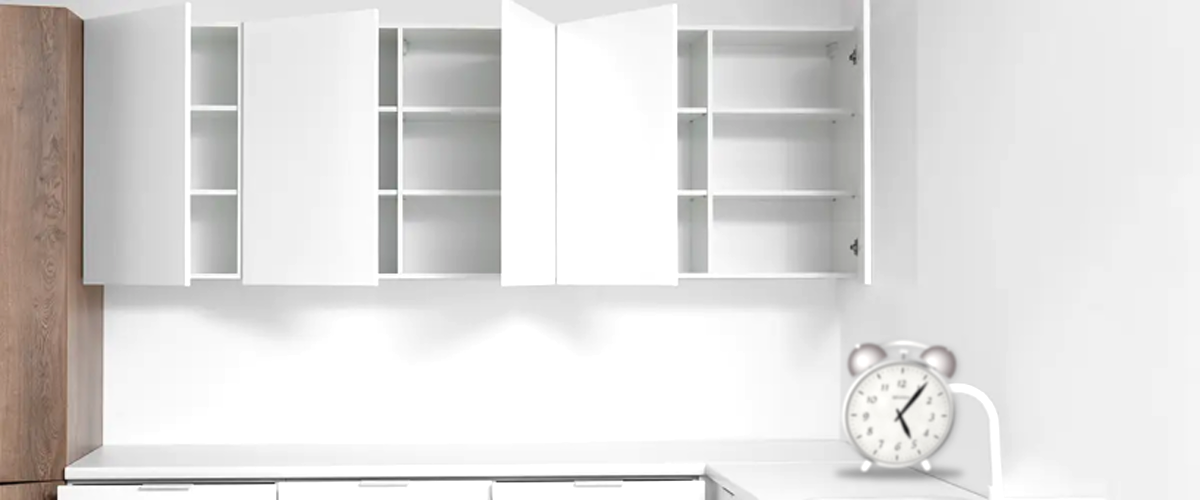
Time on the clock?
5:06
